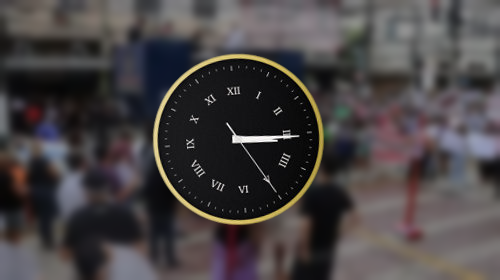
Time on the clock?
3:15:25
